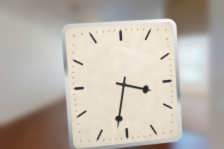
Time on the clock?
3:32
